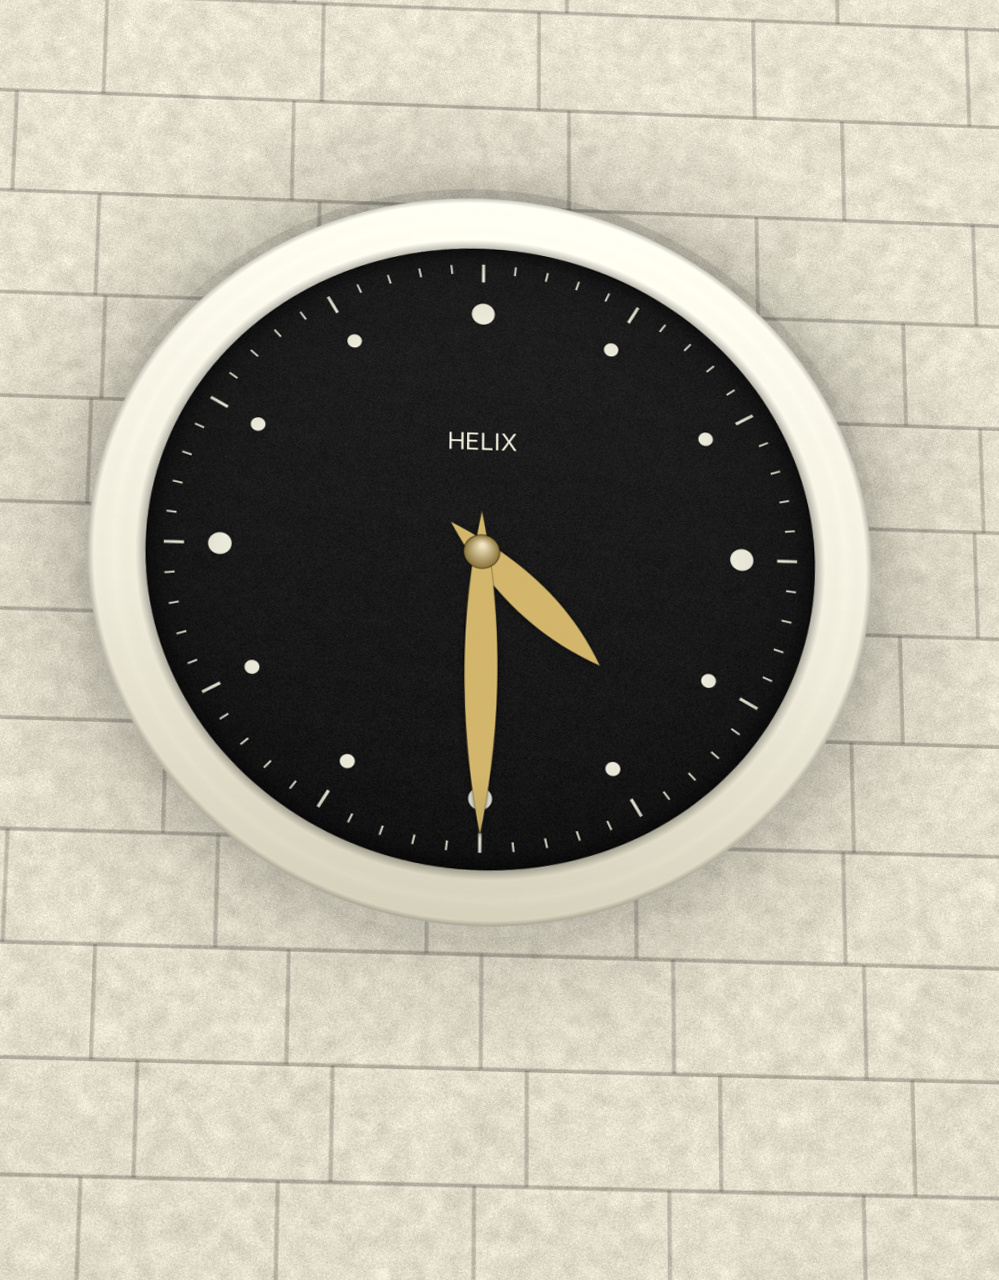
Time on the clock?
4:30
